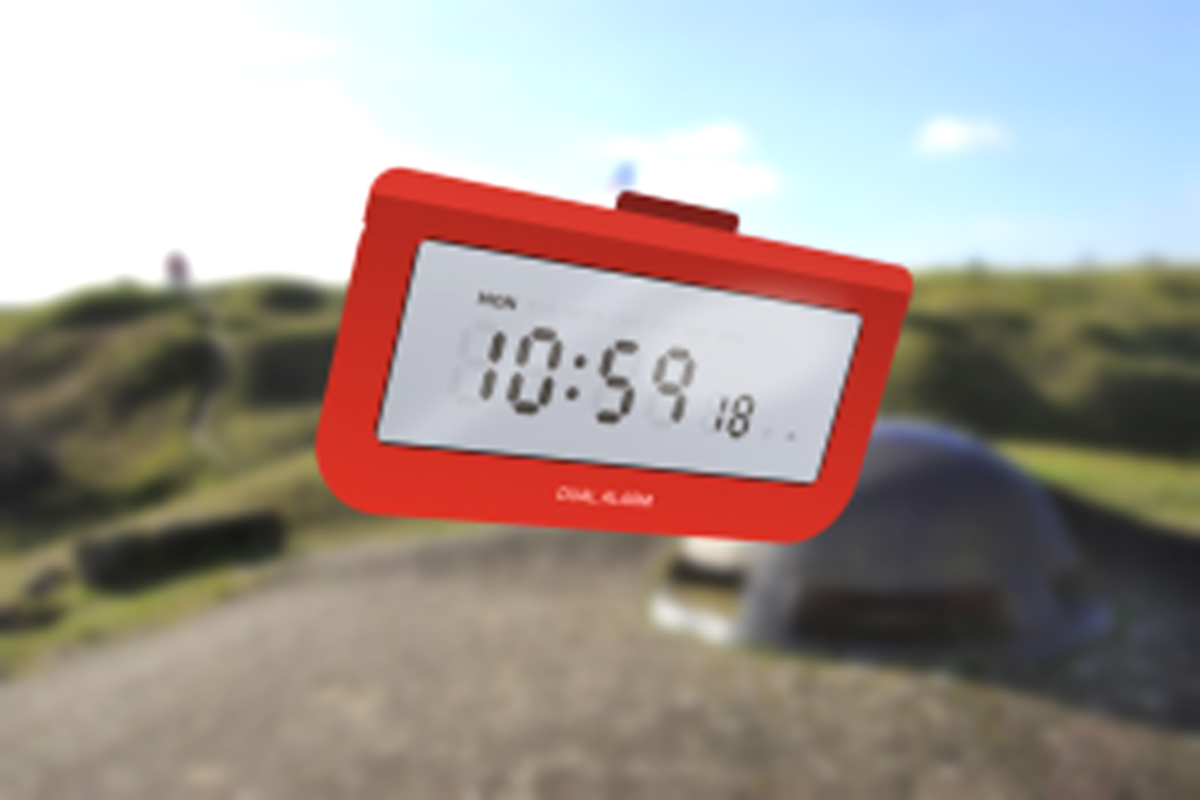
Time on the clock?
10:59:18
